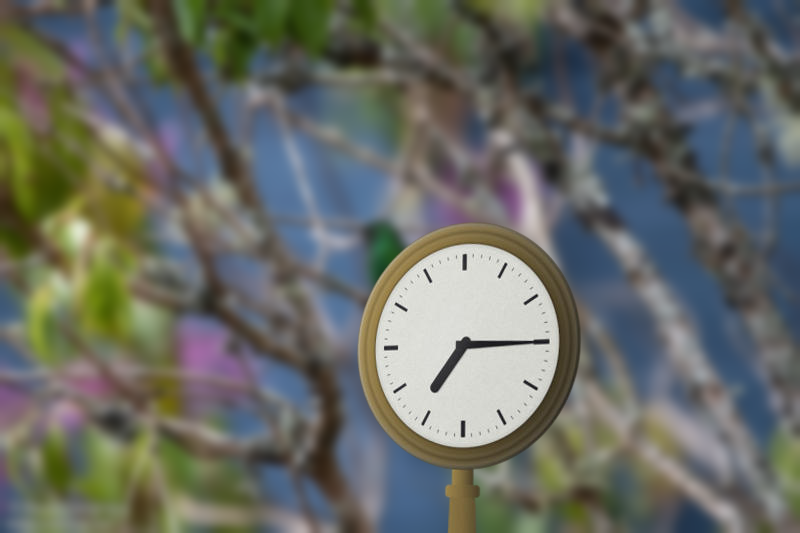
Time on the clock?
7:15
